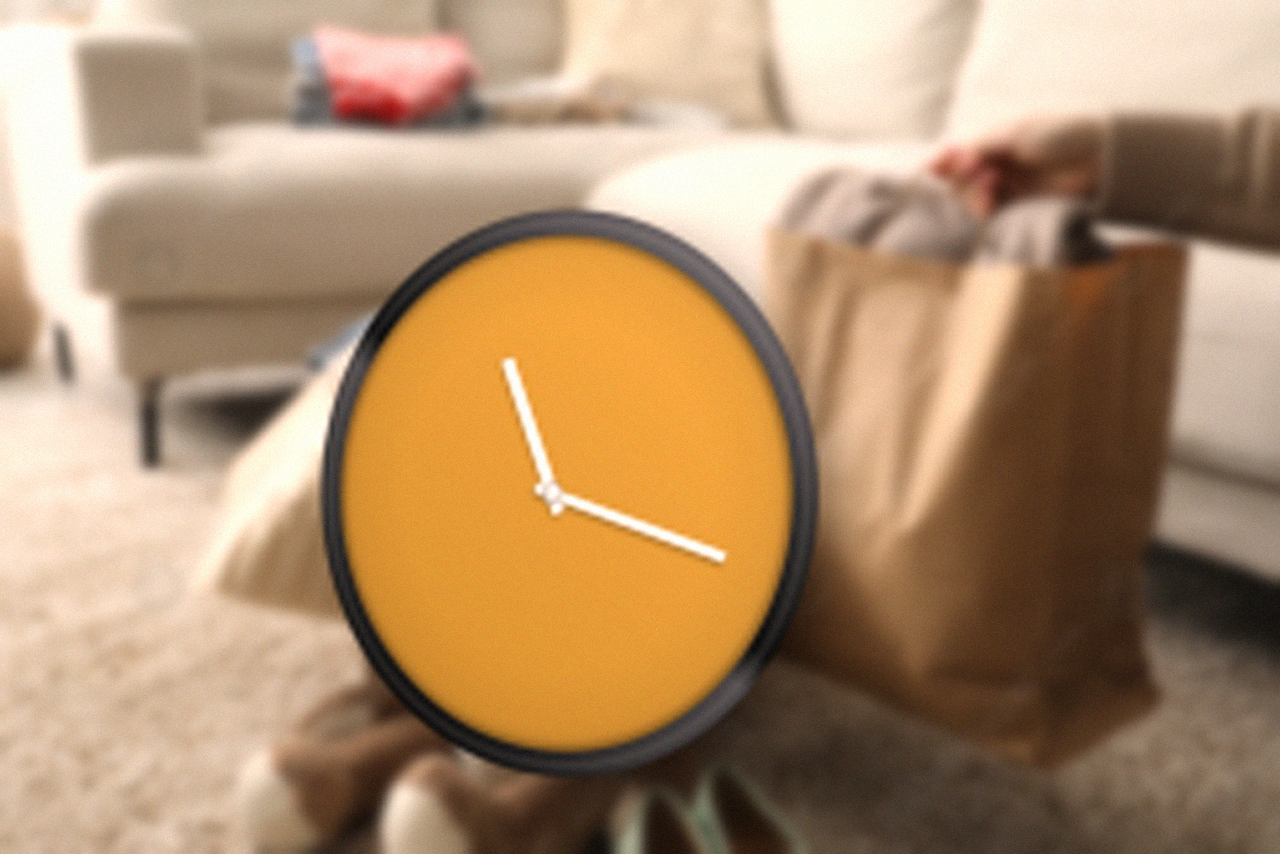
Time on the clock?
11:18
